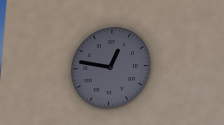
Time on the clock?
12:47
